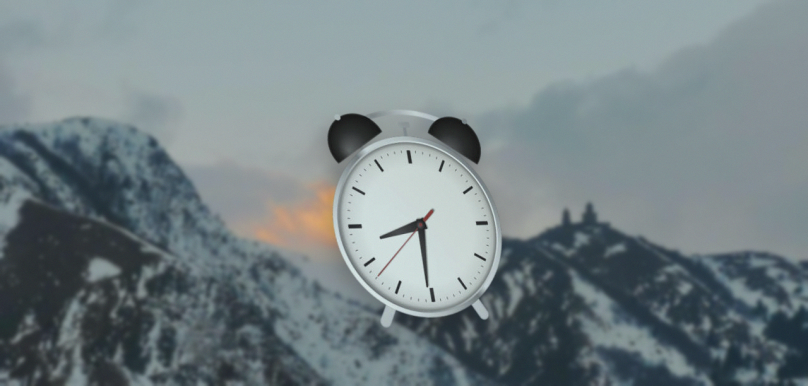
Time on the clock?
8:30:38
